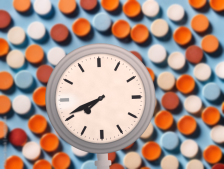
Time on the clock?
7:41
